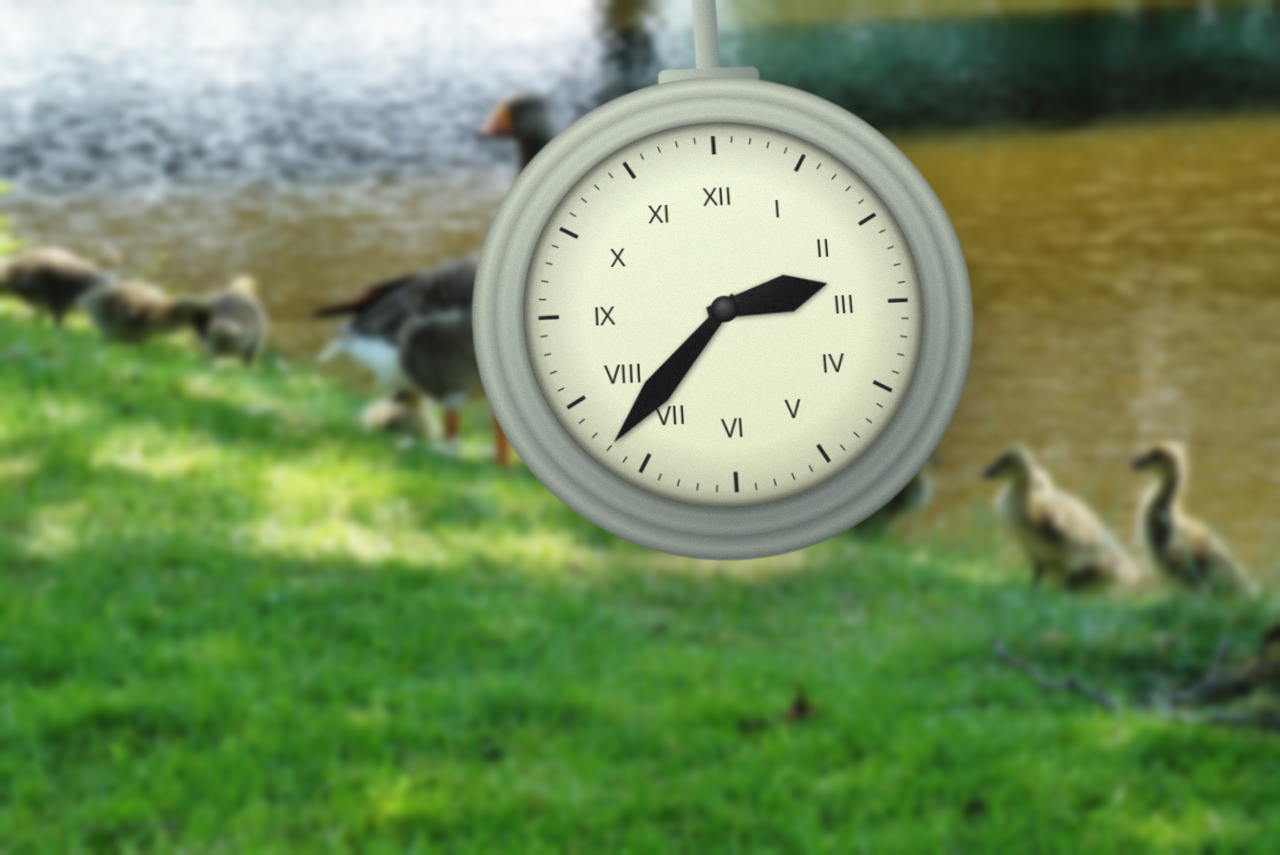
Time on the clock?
2:37
